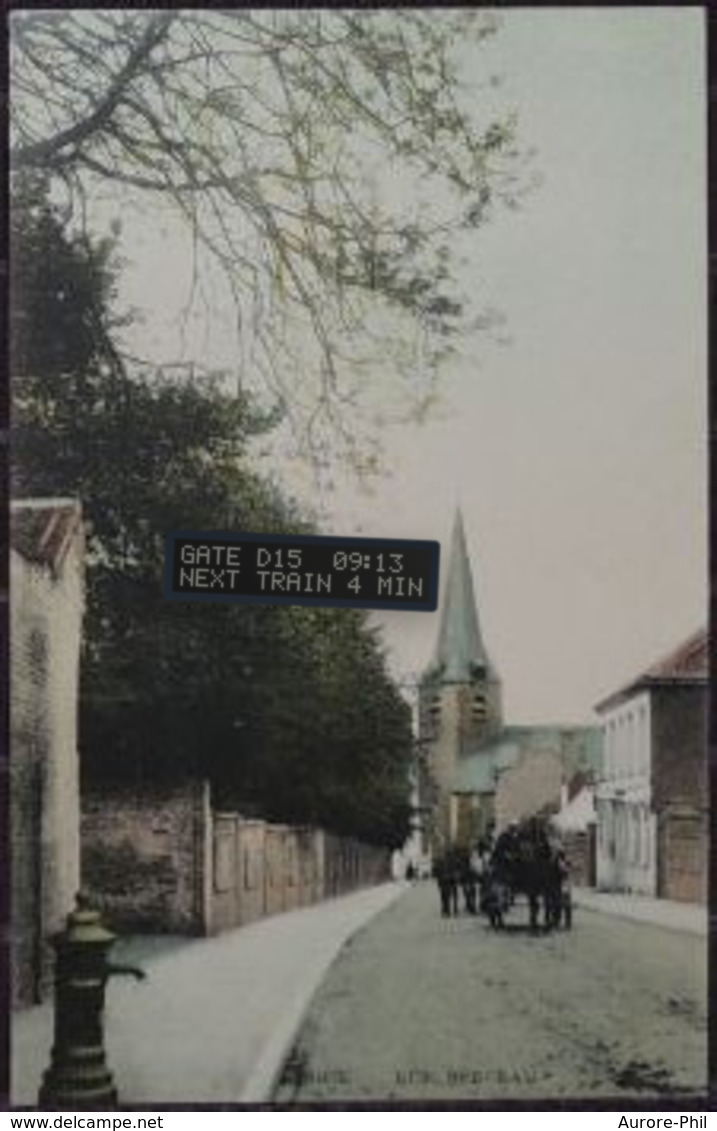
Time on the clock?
9:13
